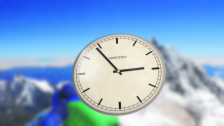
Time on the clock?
2:54
